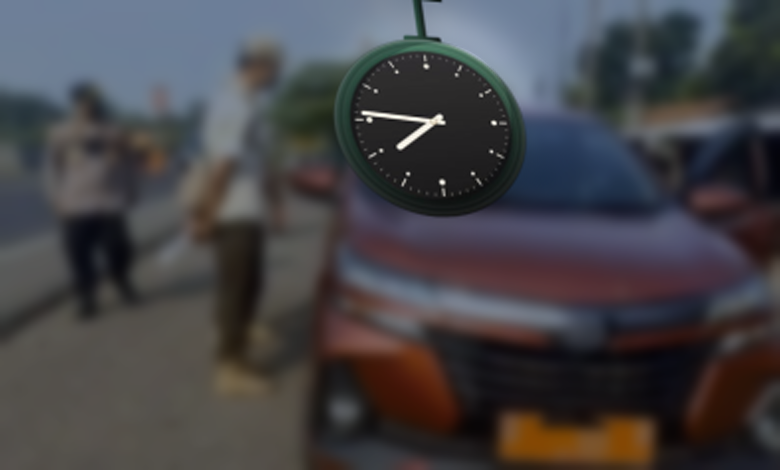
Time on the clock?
7:46
